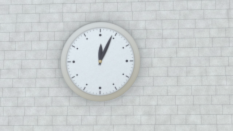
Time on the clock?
12:04
